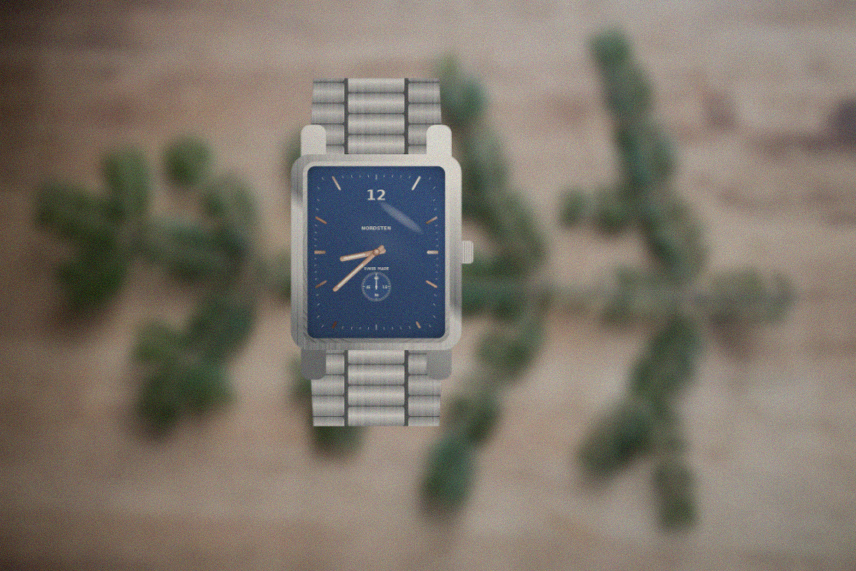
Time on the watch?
8:38
